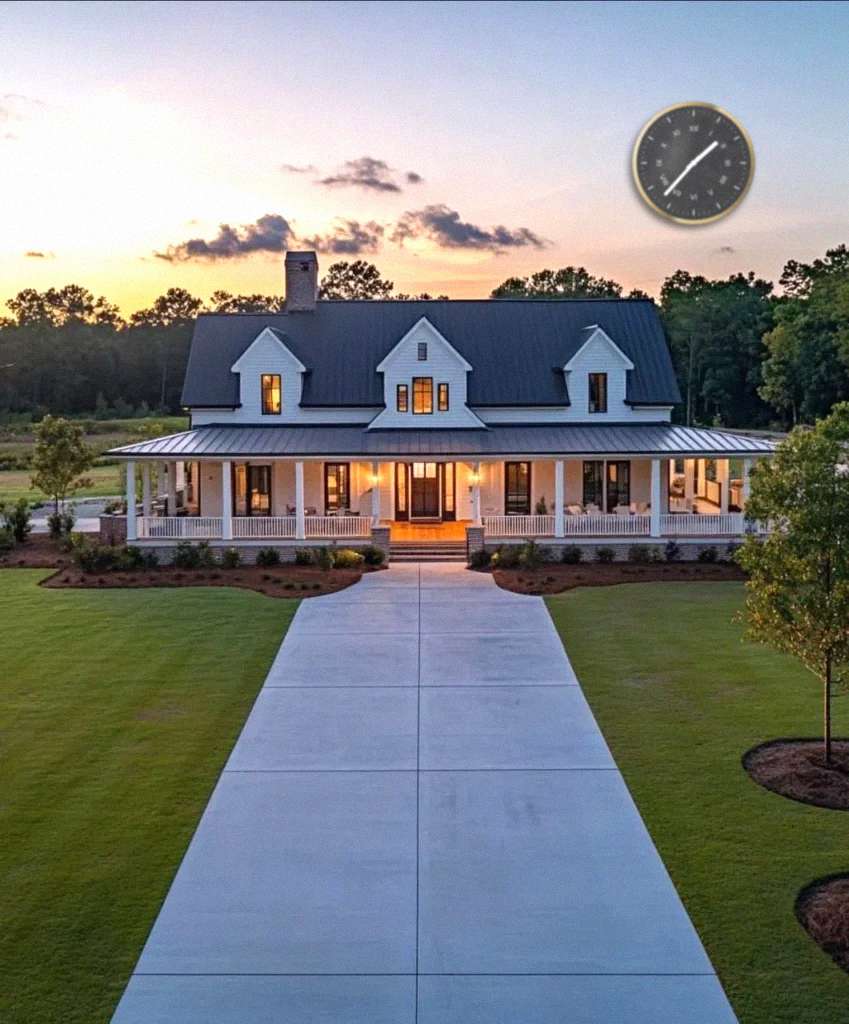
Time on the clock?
1:37
